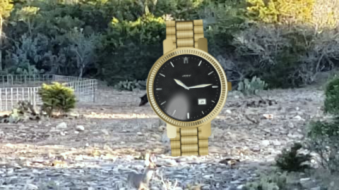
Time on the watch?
10:14
